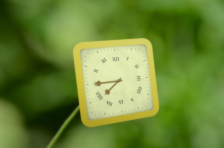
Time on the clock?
7:45
